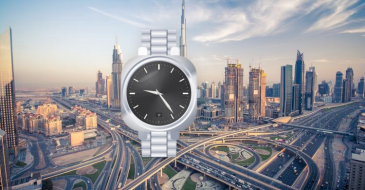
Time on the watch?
9:24
